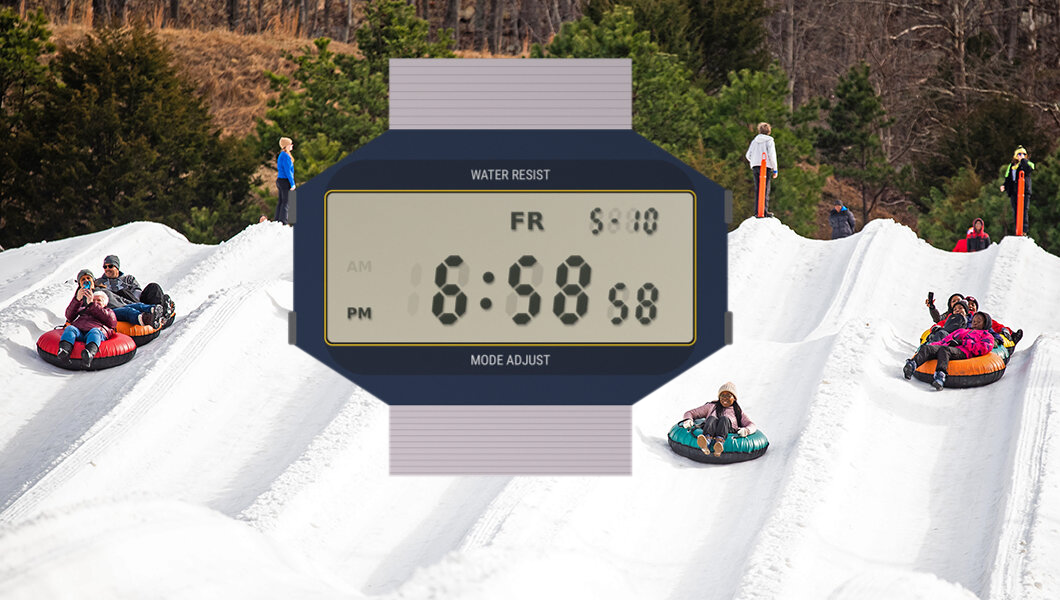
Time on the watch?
6:58:58
